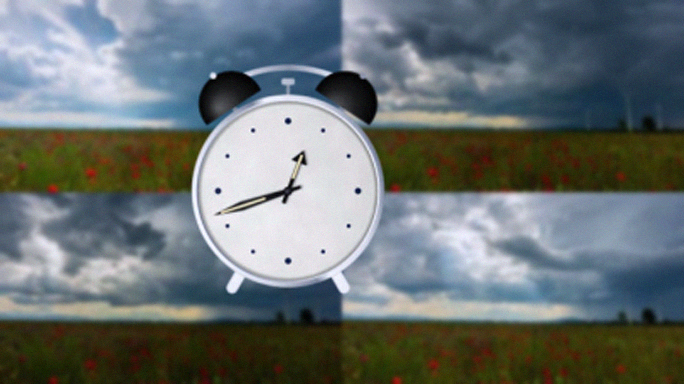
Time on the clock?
12:42
